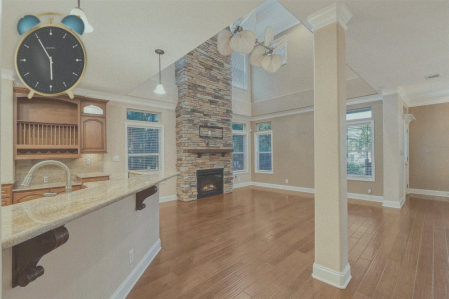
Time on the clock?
5:55
